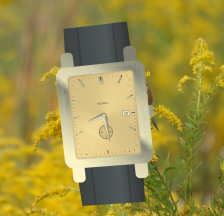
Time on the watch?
8:29
